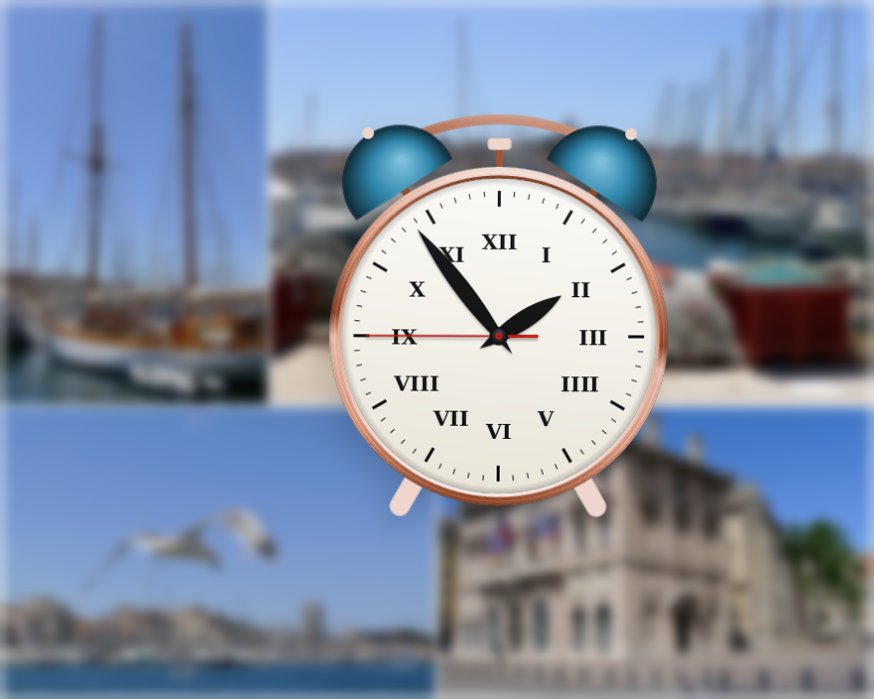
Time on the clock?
1:53:45
